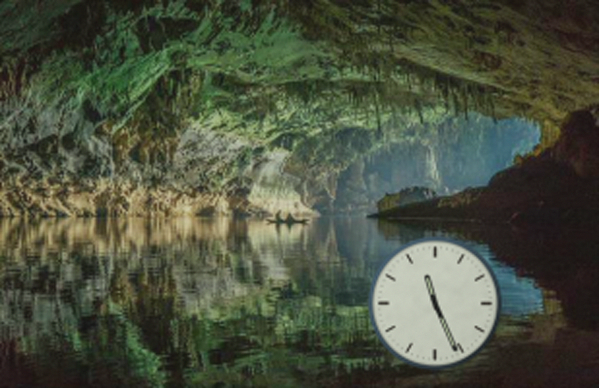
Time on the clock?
11:26
